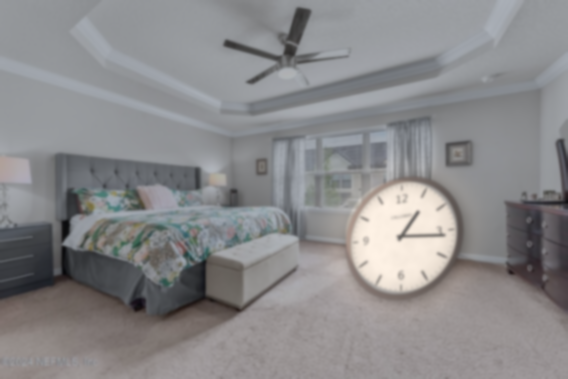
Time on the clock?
1:16
